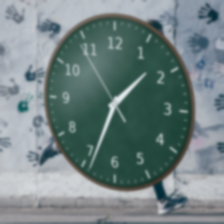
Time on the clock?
1:33:54
